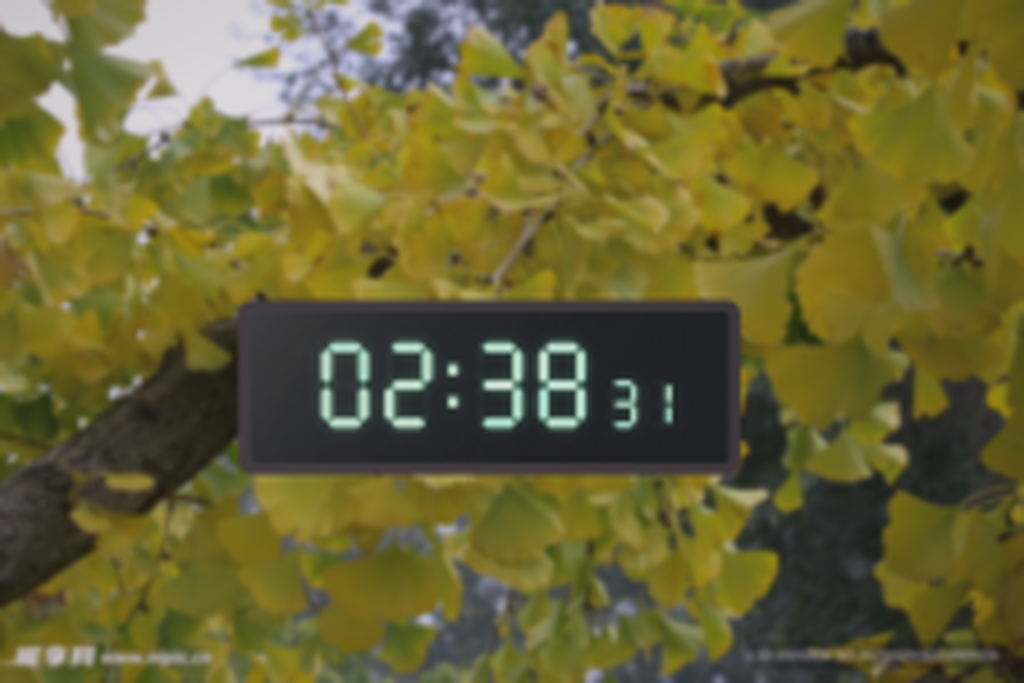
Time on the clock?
2:38:31
